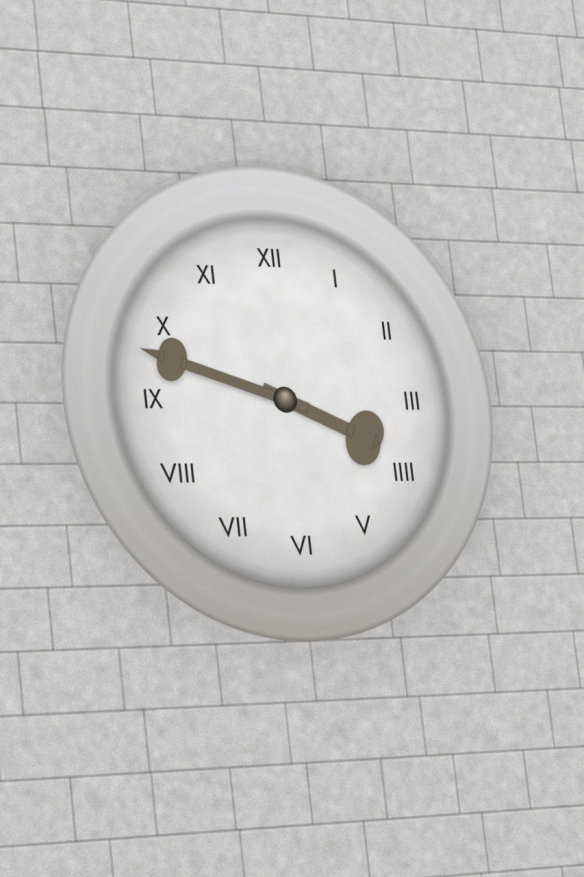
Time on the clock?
3:48
